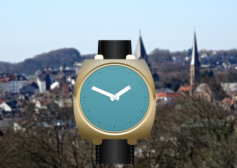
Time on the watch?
1:49
